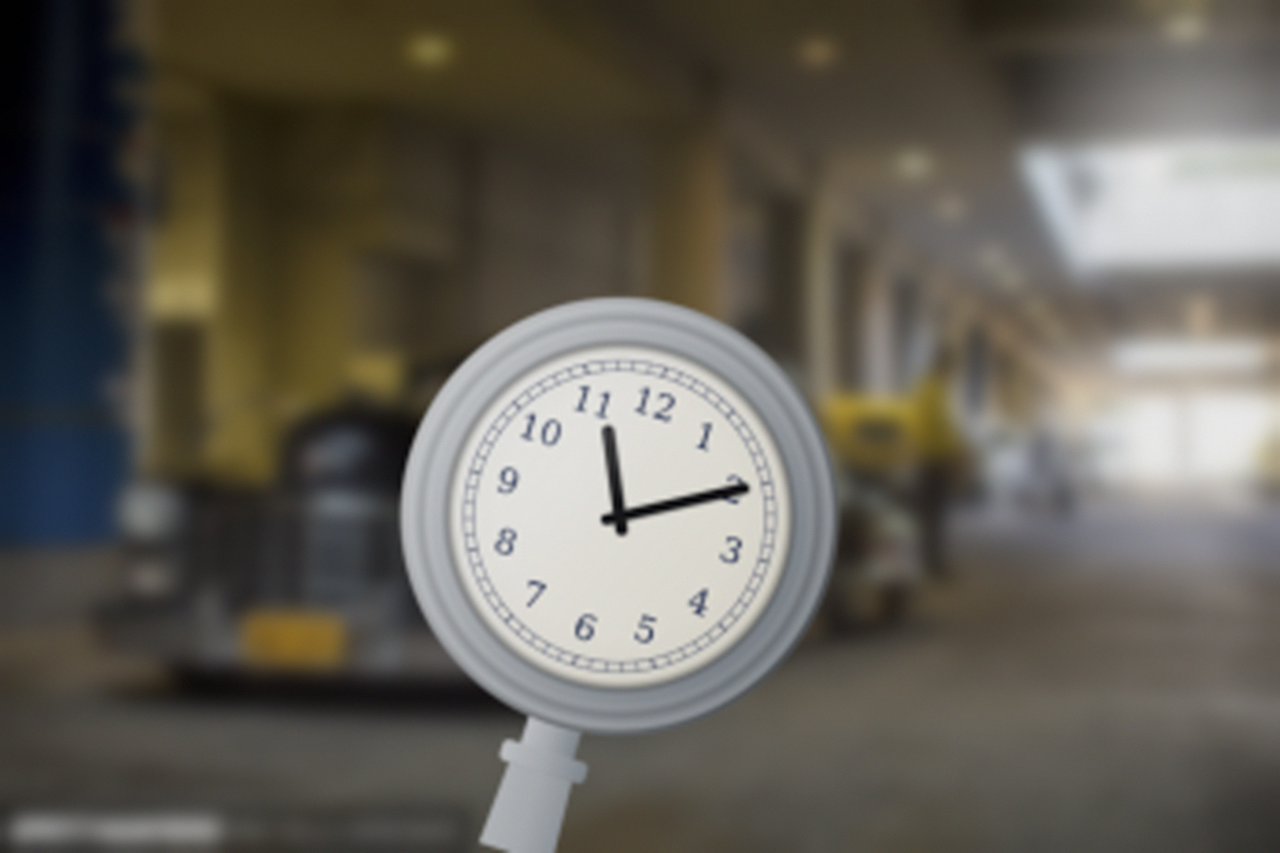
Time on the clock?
11:10
